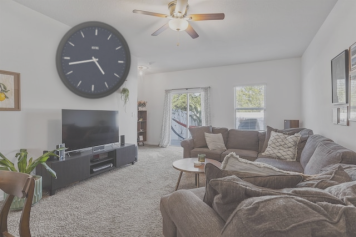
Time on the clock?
4:43
